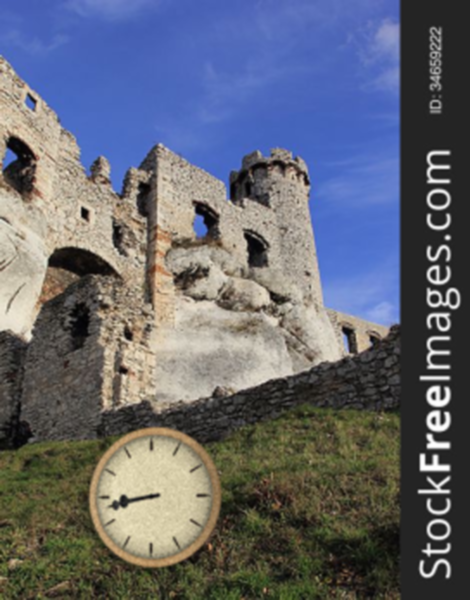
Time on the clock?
8:43
